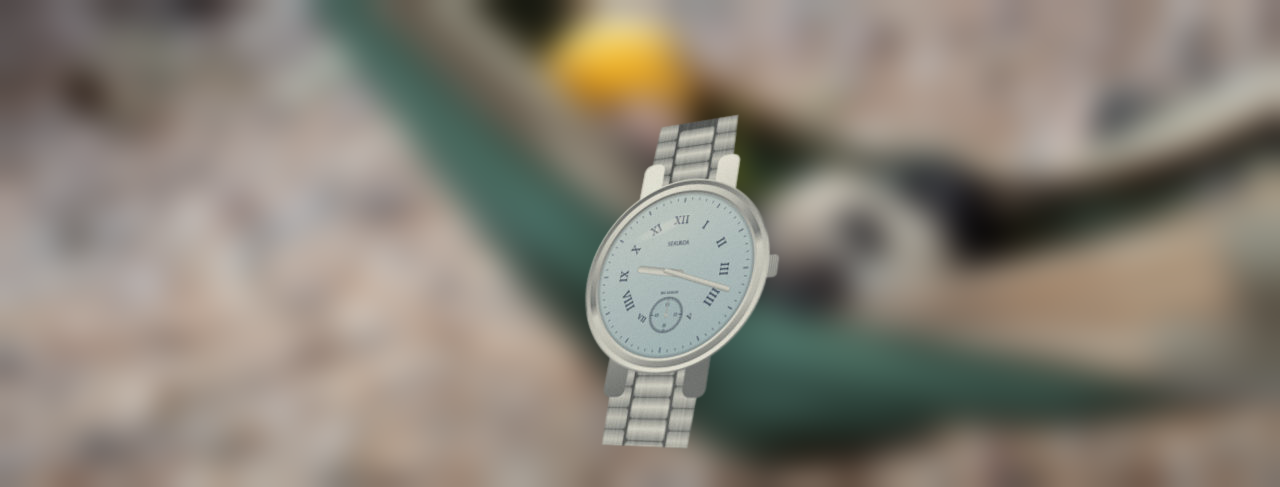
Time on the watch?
9:18
